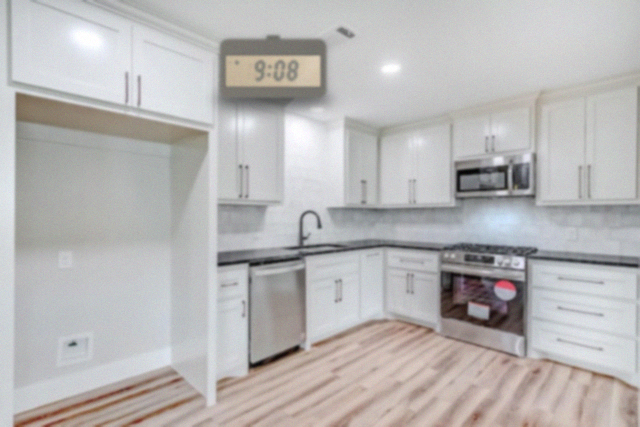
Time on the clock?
9:08
